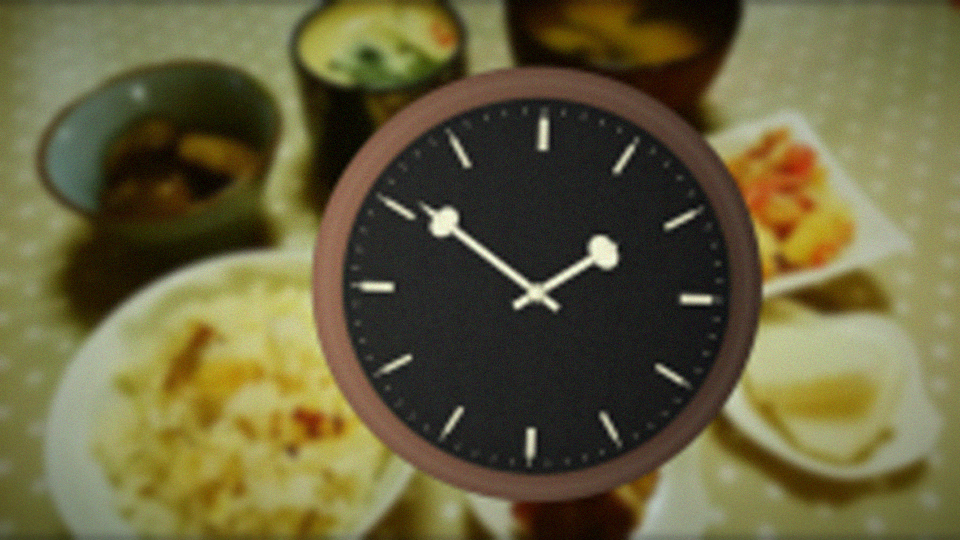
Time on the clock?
1:51
